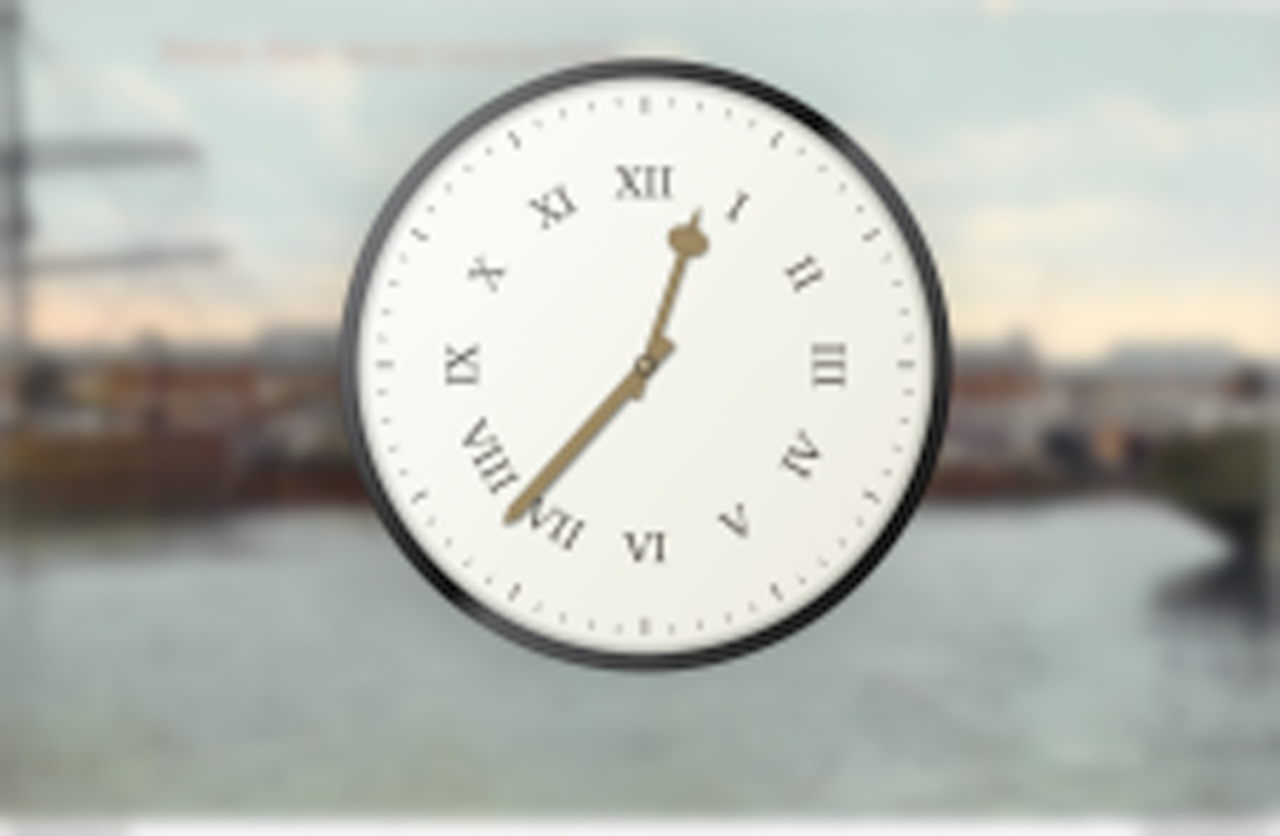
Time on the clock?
12:37
